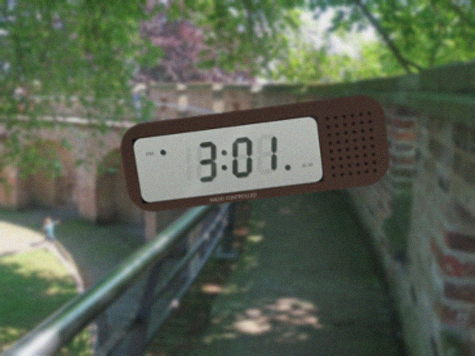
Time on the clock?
3:01
